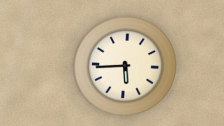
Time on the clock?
5:44
